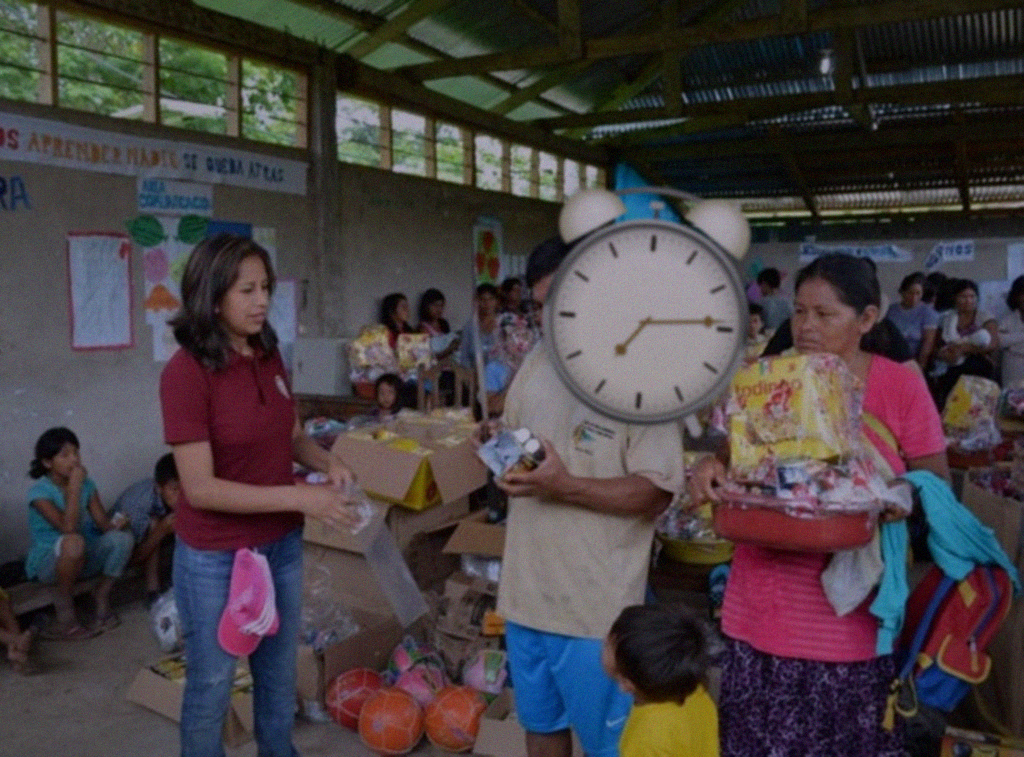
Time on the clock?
7:14
